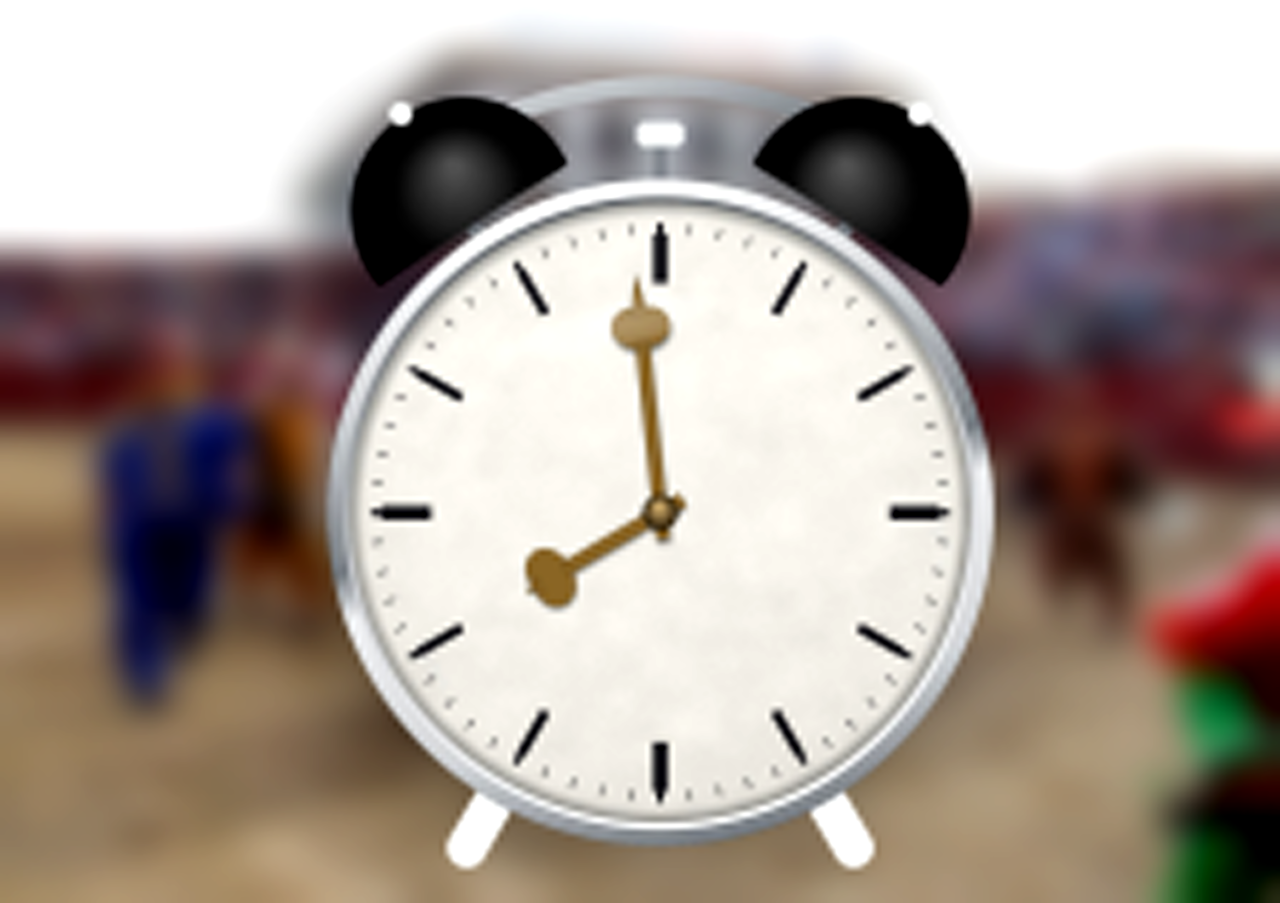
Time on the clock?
7:59
